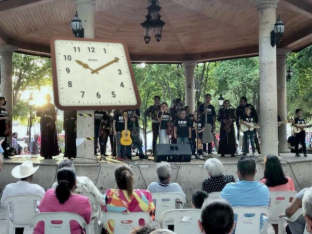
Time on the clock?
10:10
